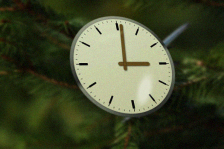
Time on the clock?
3:01
